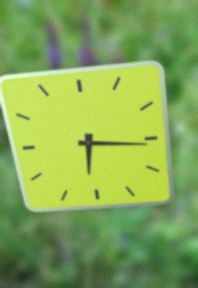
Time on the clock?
6:16
